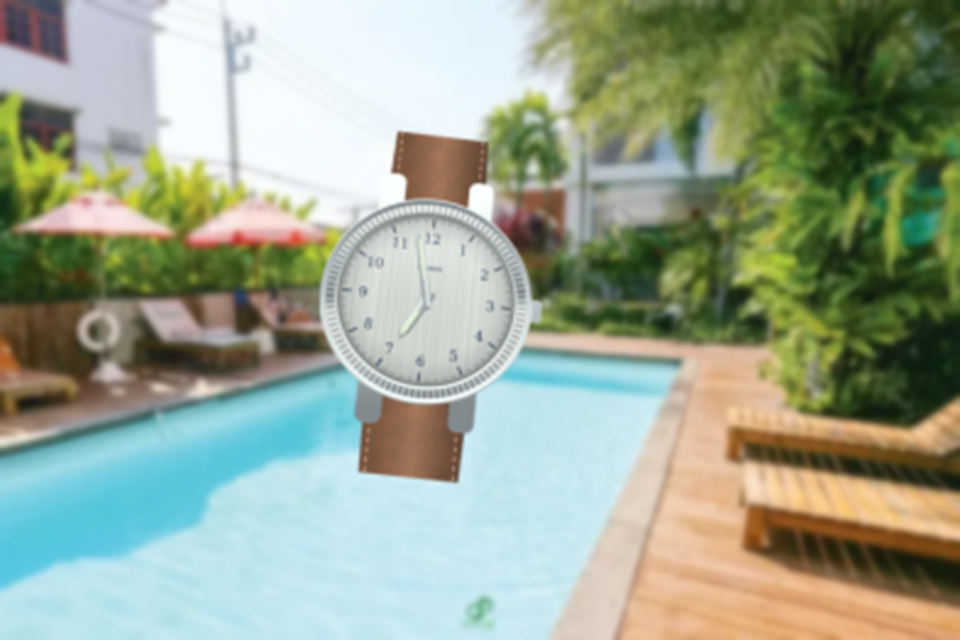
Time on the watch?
6:58
